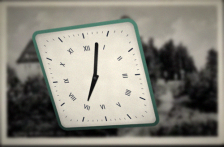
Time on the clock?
7:03
